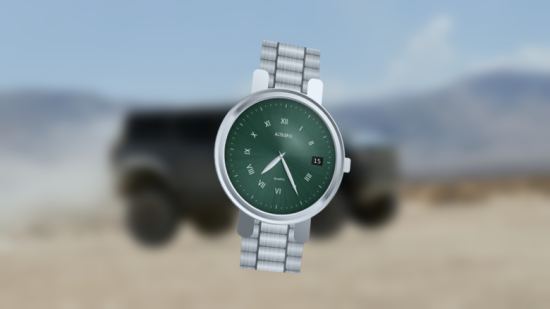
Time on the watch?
7:25
